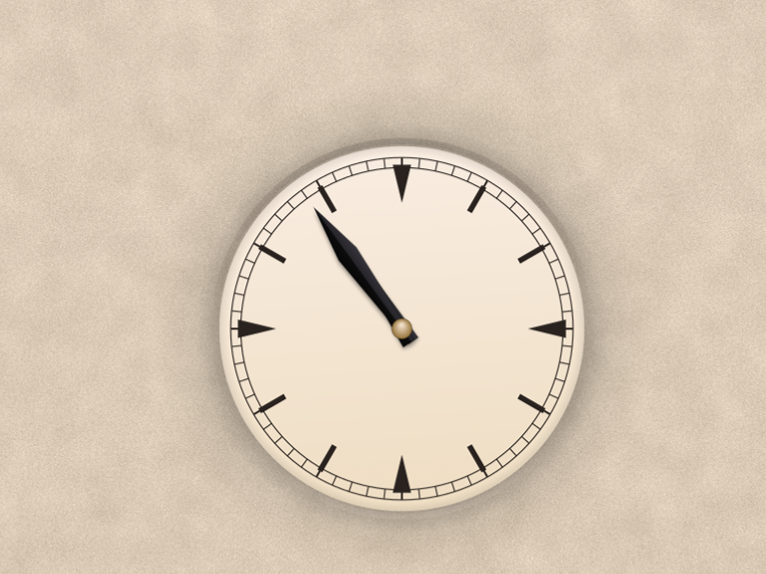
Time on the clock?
10:54
